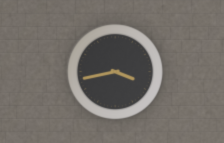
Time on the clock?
3:43
